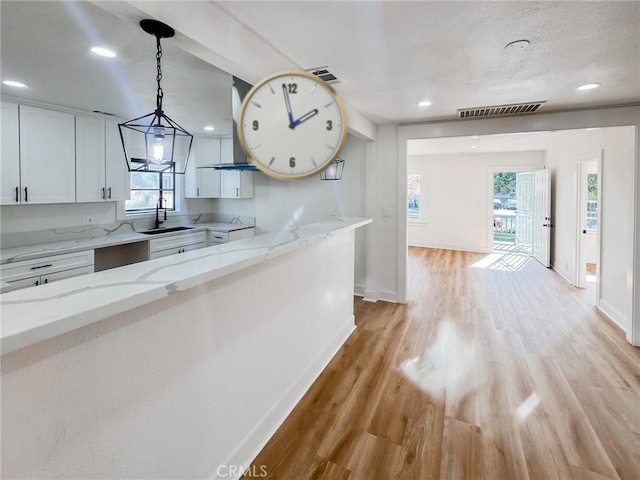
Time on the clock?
1:58
